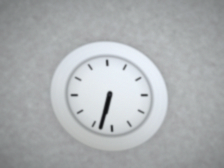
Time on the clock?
6:33
